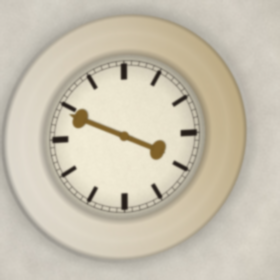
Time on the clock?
3:49
